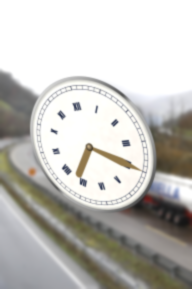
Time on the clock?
7:20
